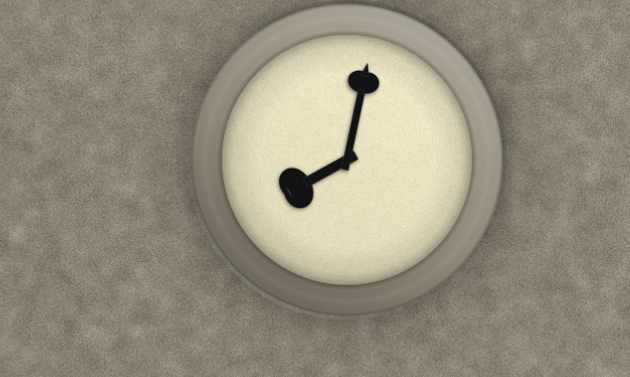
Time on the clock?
8:02
